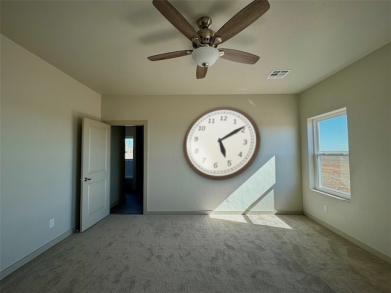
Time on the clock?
5:09
